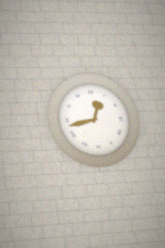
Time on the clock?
12:43
